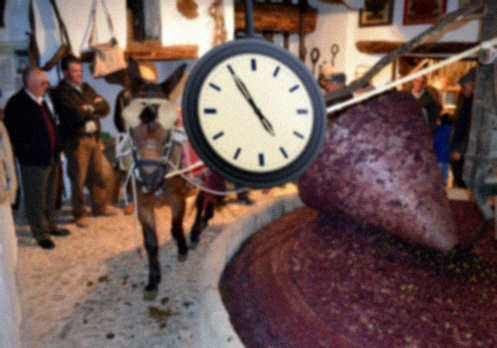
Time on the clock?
4:55
